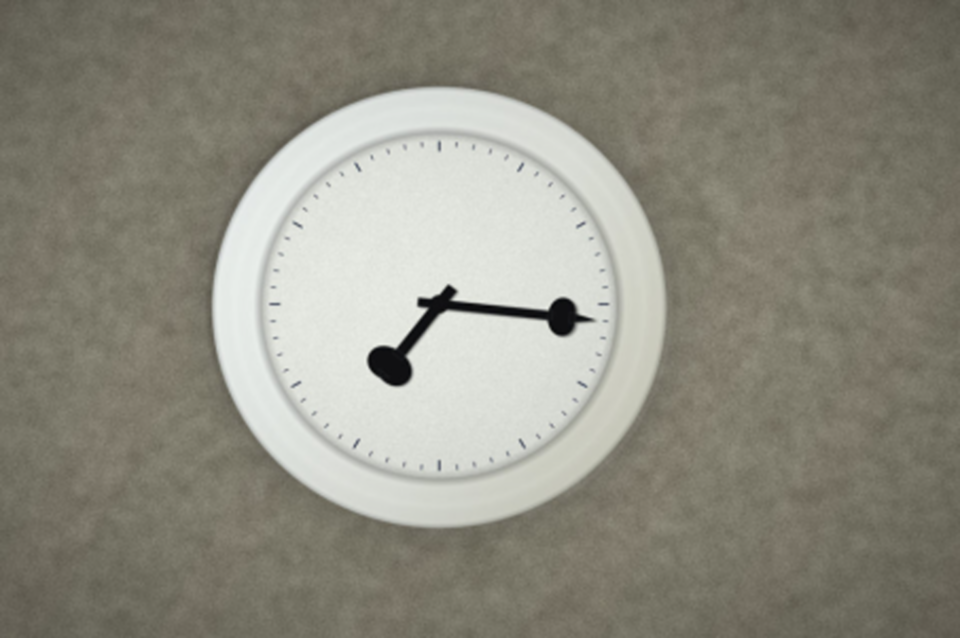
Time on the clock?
7:16
